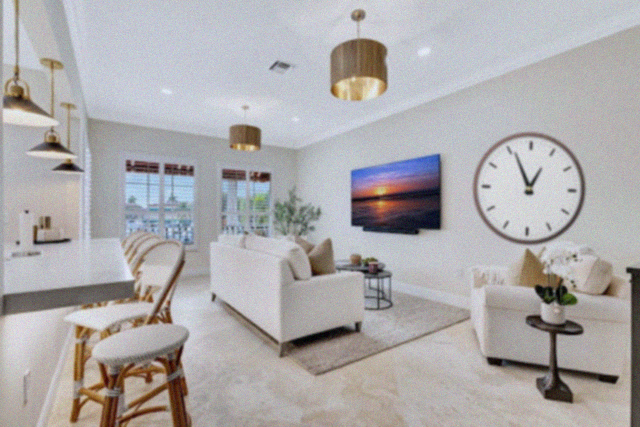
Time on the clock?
12:56
